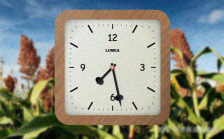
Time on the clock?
7:28
